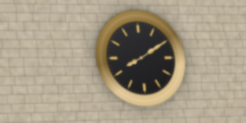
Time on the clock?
8:10
